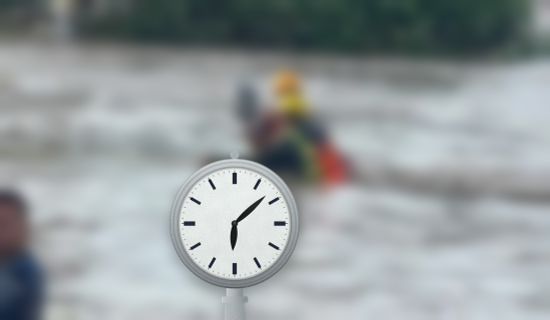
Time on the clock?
6:08
